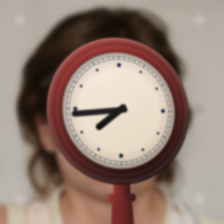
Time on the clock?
7:44
